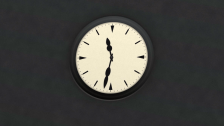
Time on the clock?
11:32
